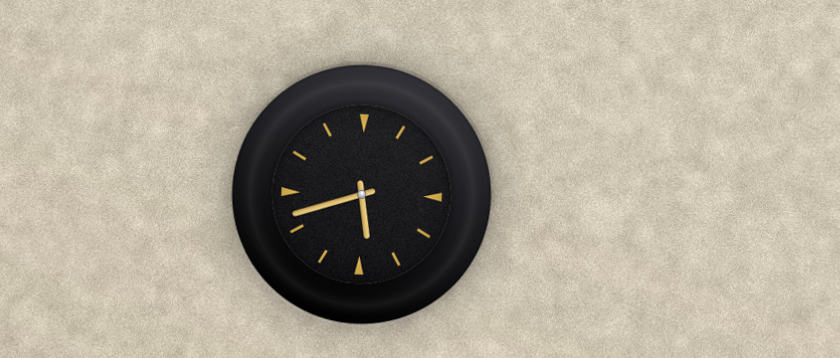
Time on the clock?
5:42
